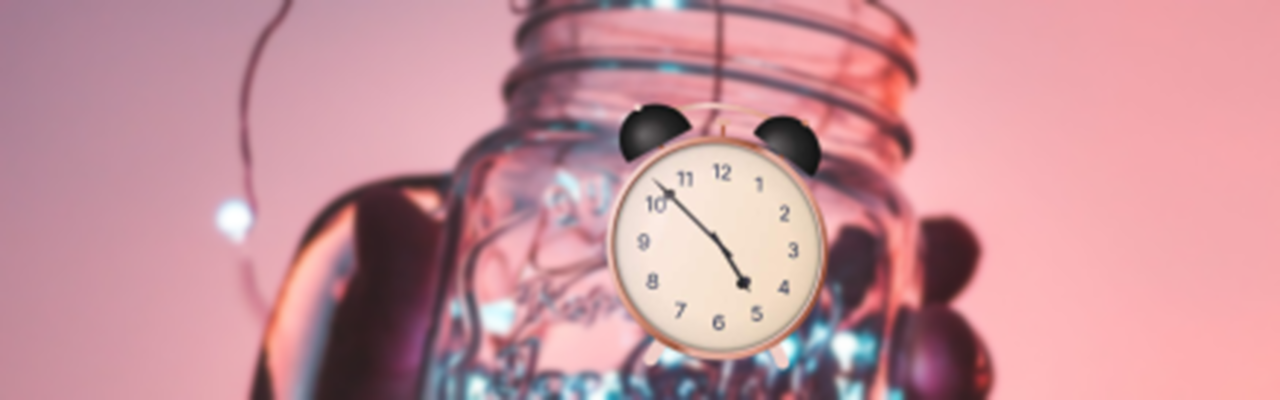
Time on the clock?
4:52
